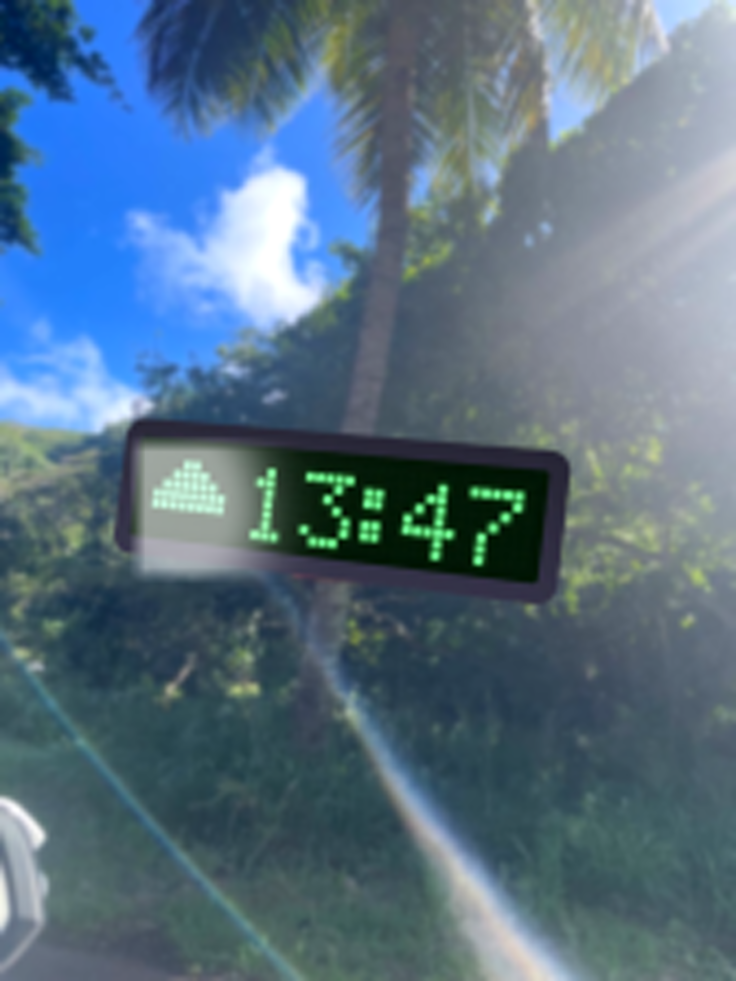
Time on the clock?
13:47
